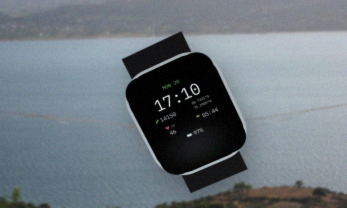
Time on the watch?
17:10
